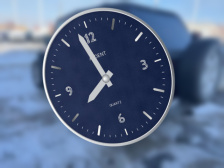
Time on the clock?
7:58
